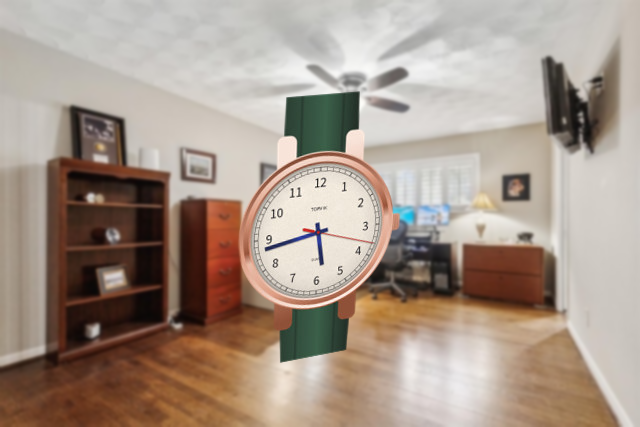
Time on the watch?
5:43:18
